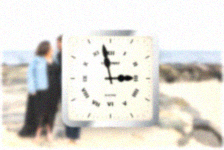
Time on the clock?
2:58
